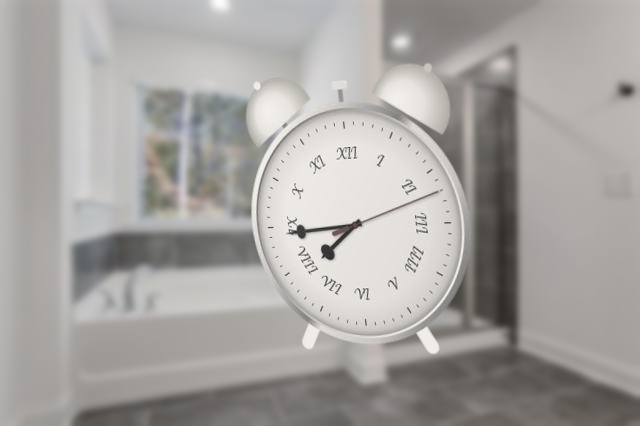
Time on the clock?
7:44:12
